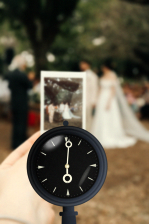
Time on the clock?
6:01
